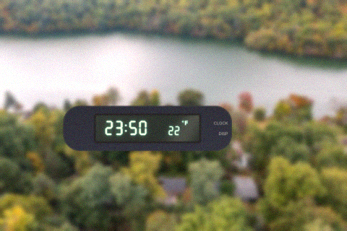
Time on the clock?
23:50
